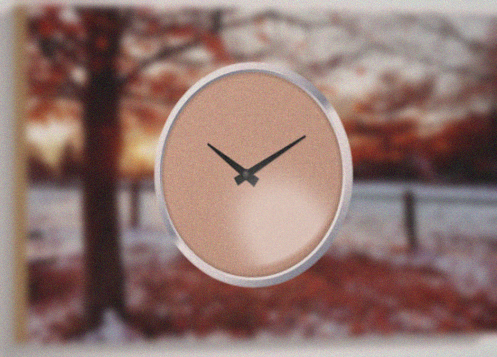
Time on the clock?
10:10
